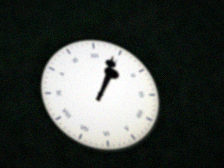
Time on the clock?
1:04
